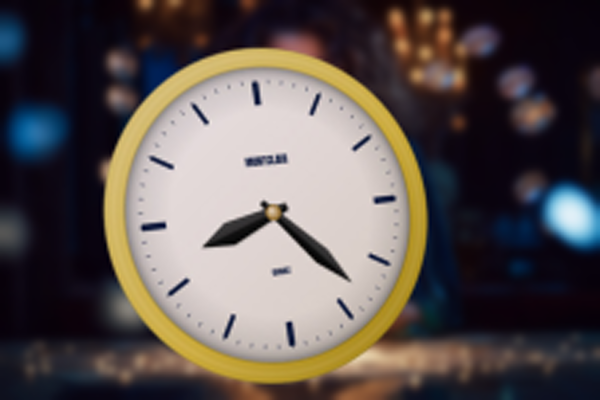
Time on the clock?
8:23
